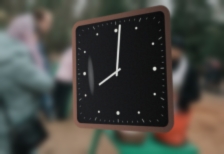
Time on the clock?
8:01
